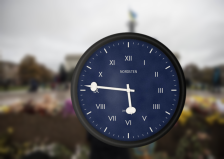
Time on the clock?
5:46
